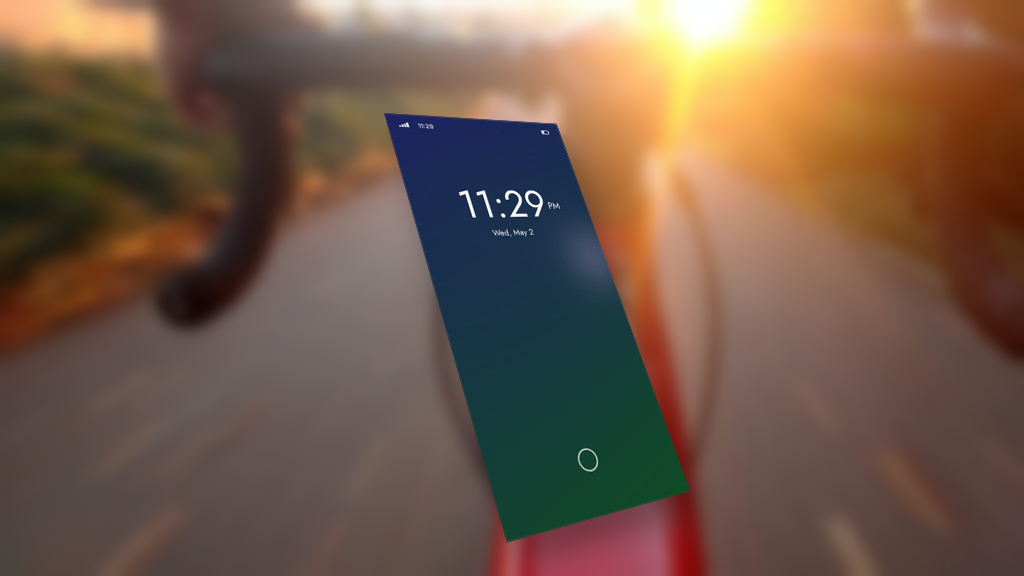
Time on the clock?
11:29
